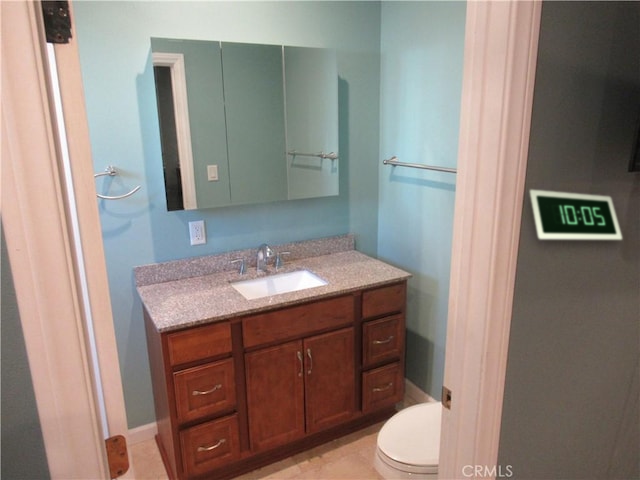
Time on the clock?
10:05
